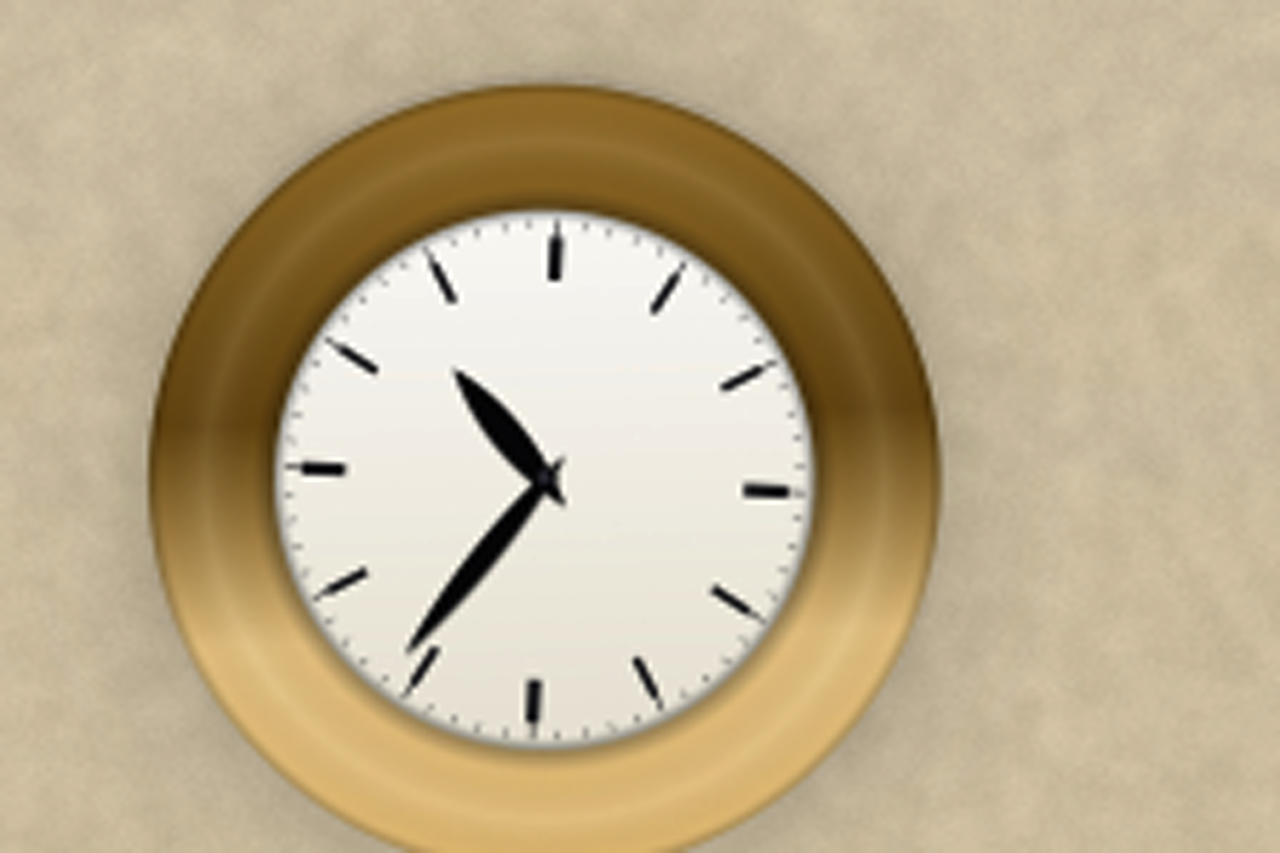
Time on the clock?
10:36
